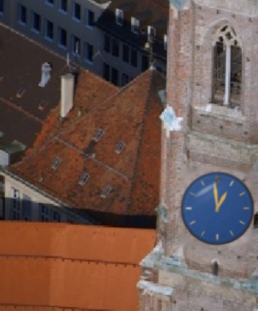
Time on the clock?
12:59
